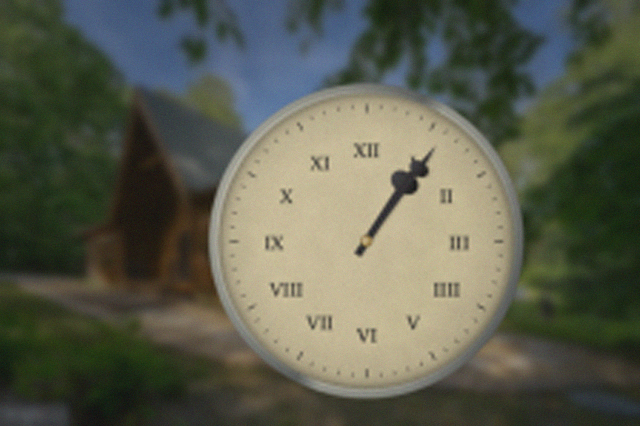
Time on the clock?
1:06
